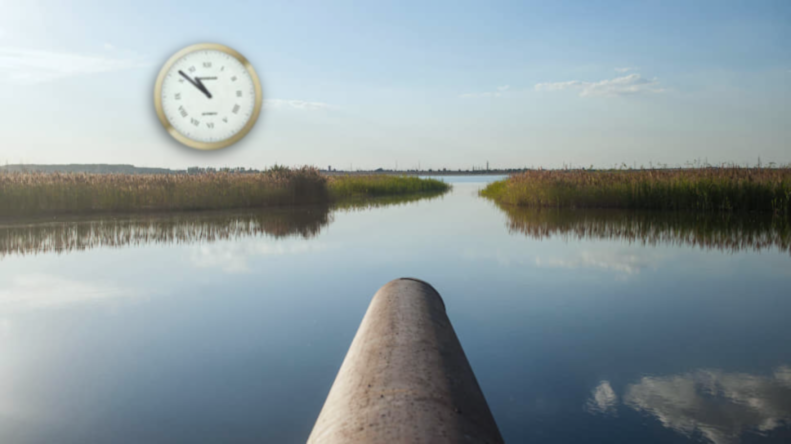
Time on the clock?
10:52
